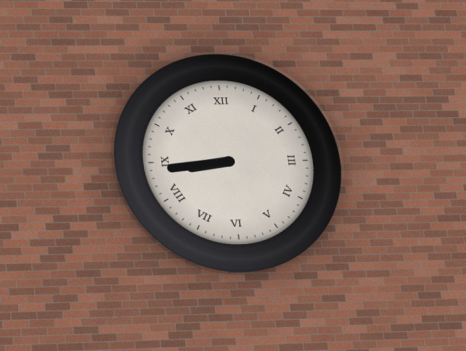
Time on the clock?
8:44
